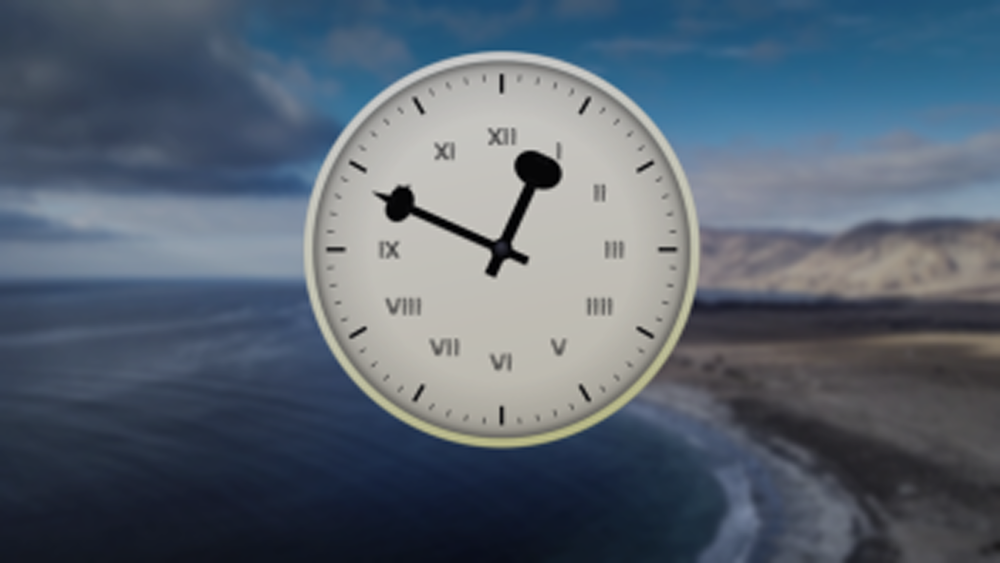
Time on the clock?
12:49
